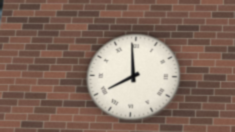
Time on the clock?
7:59
